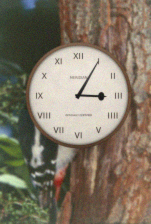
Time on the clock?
3:05
